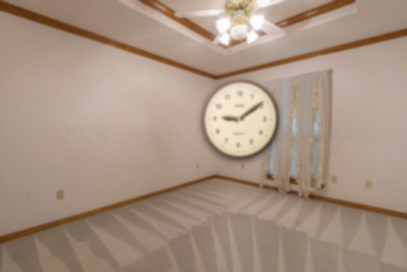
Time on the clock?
9:09
